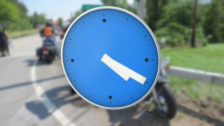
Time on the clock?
4:20
